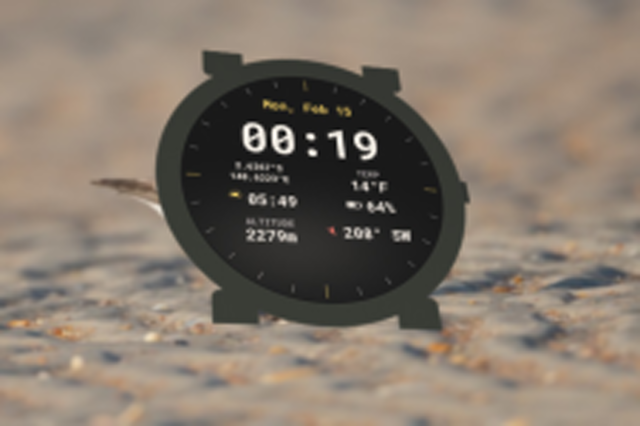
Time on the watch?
0:19
